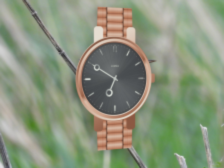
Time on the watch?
6:50
